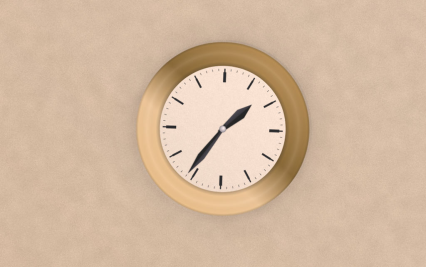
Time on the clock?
1:36
